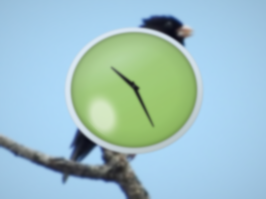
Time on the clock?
10:26
